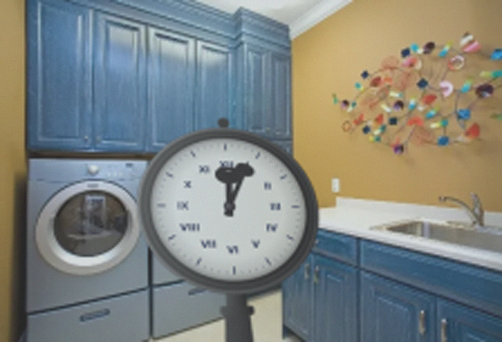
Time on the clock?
12:04
